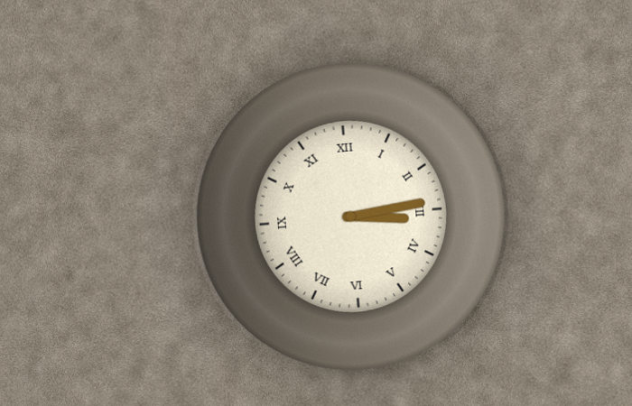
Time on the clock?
3:14
